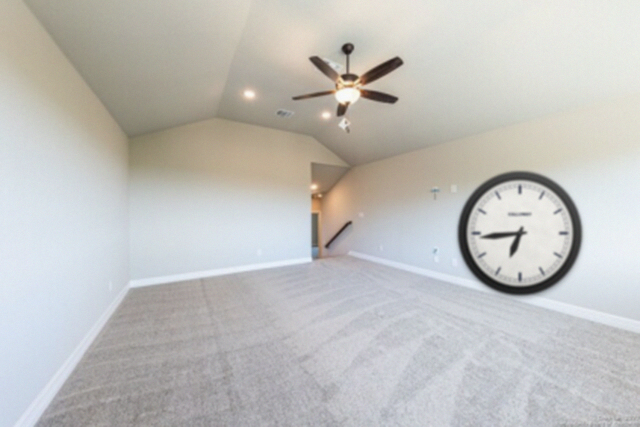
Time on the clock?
6:44
